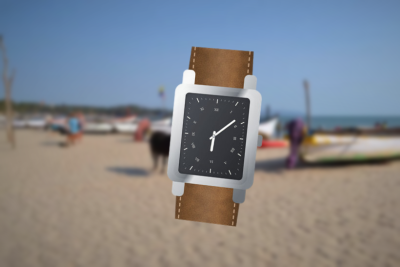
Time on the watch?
6:08
